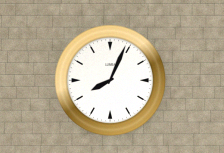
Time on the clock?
8:04
